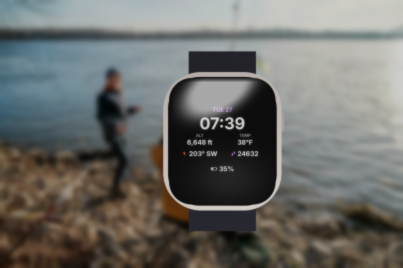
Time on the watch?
7:39
